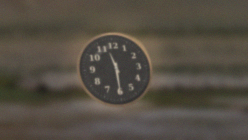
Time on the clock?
11:30
